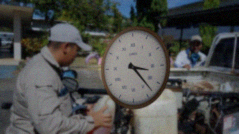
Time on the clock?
3:23
